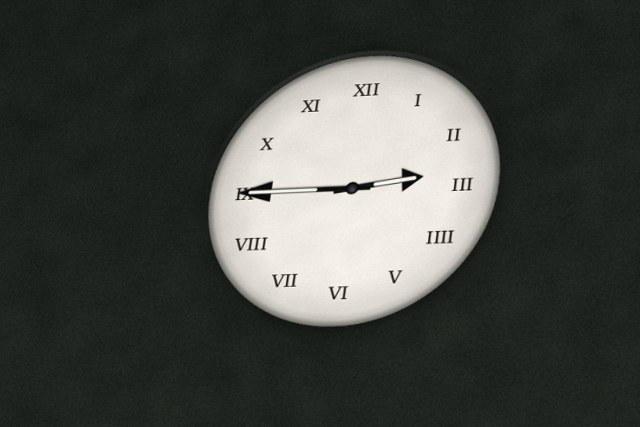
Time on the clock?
2:45
